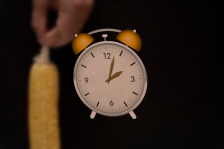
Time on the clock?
2:03
